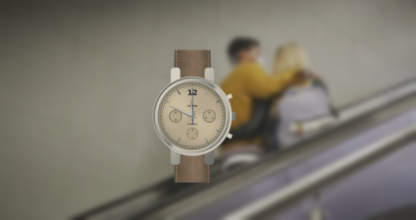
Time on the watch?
11:49
